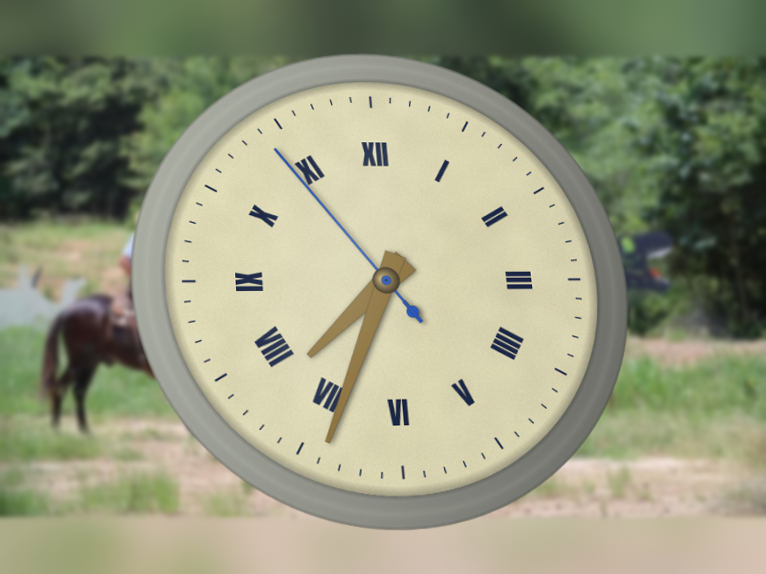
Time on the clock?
7:33:54
